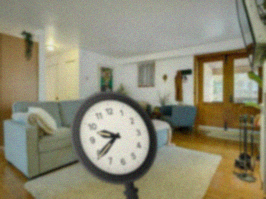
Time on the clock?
9:39
